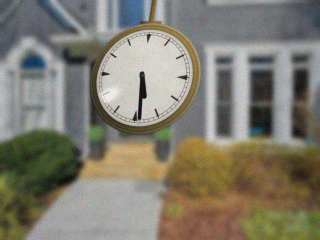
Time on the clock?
5:29
